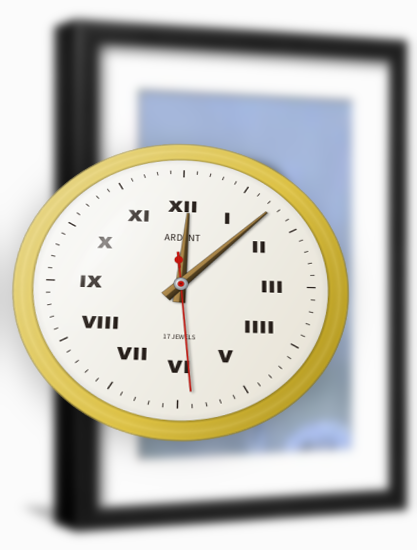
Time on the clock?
12:07:29
